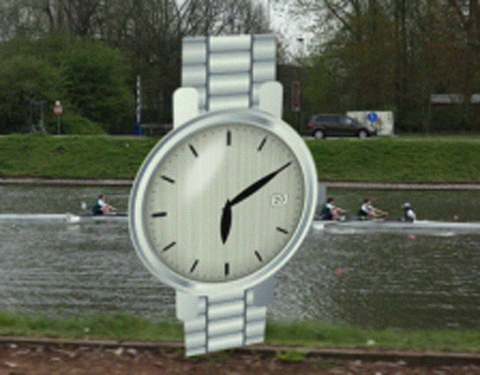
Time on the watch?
6:10
